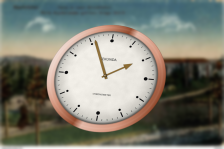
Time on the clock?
1:56
